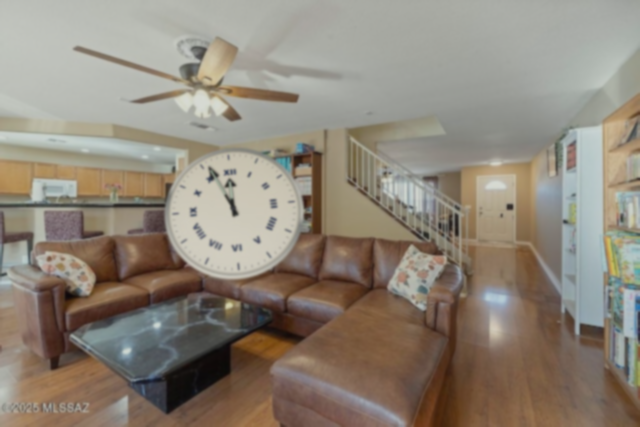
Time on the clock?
11:56
